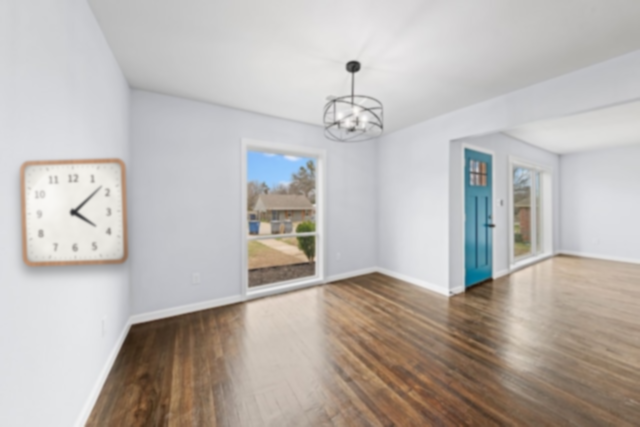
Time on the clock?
4:08
